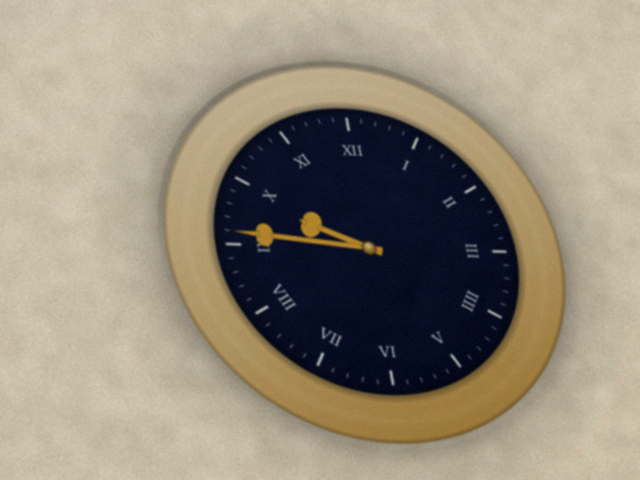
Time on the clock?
9:46
